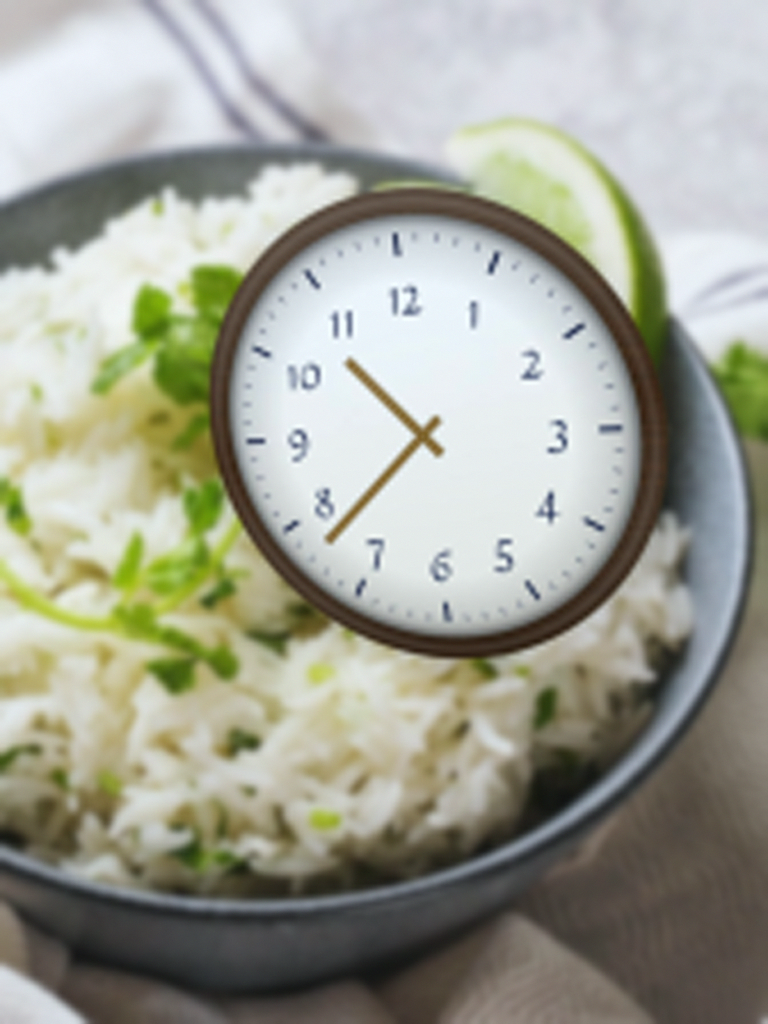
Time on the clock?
10:38
